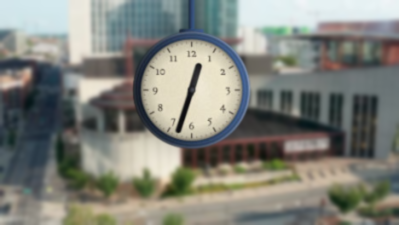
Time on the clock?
12:33
